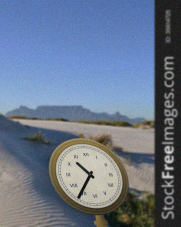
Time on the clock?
10:36
